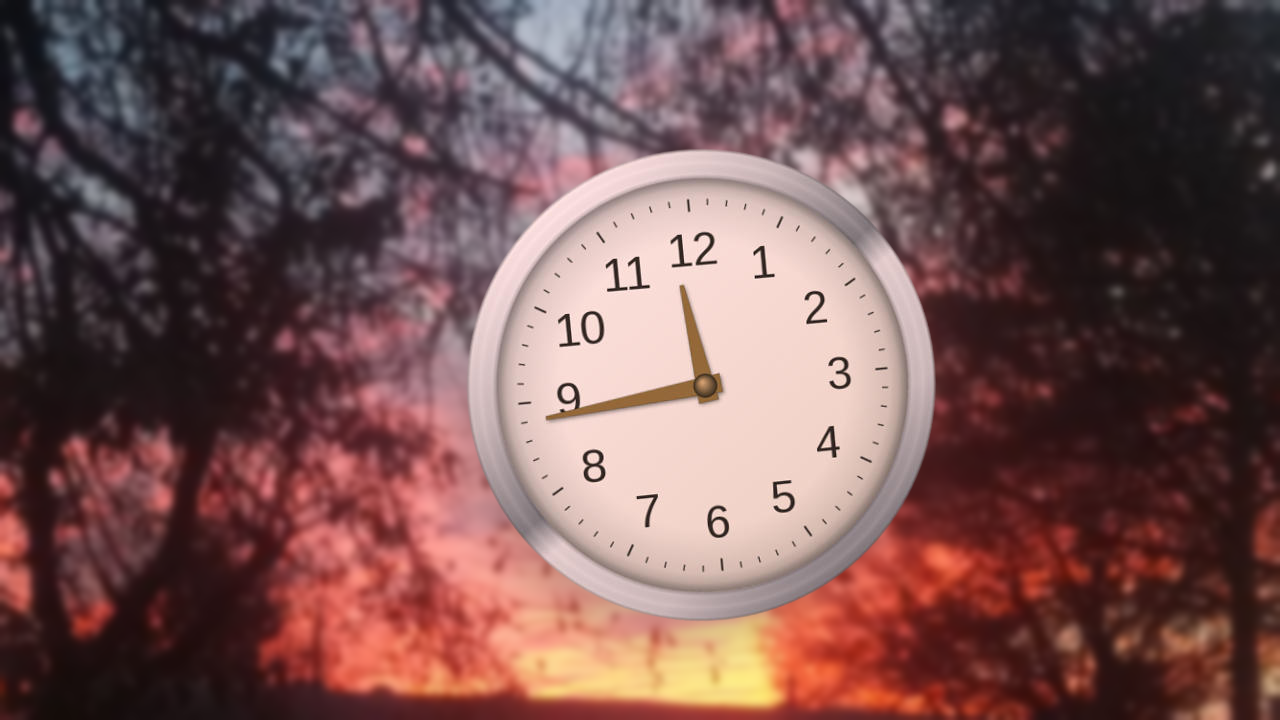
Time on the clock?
11:44
